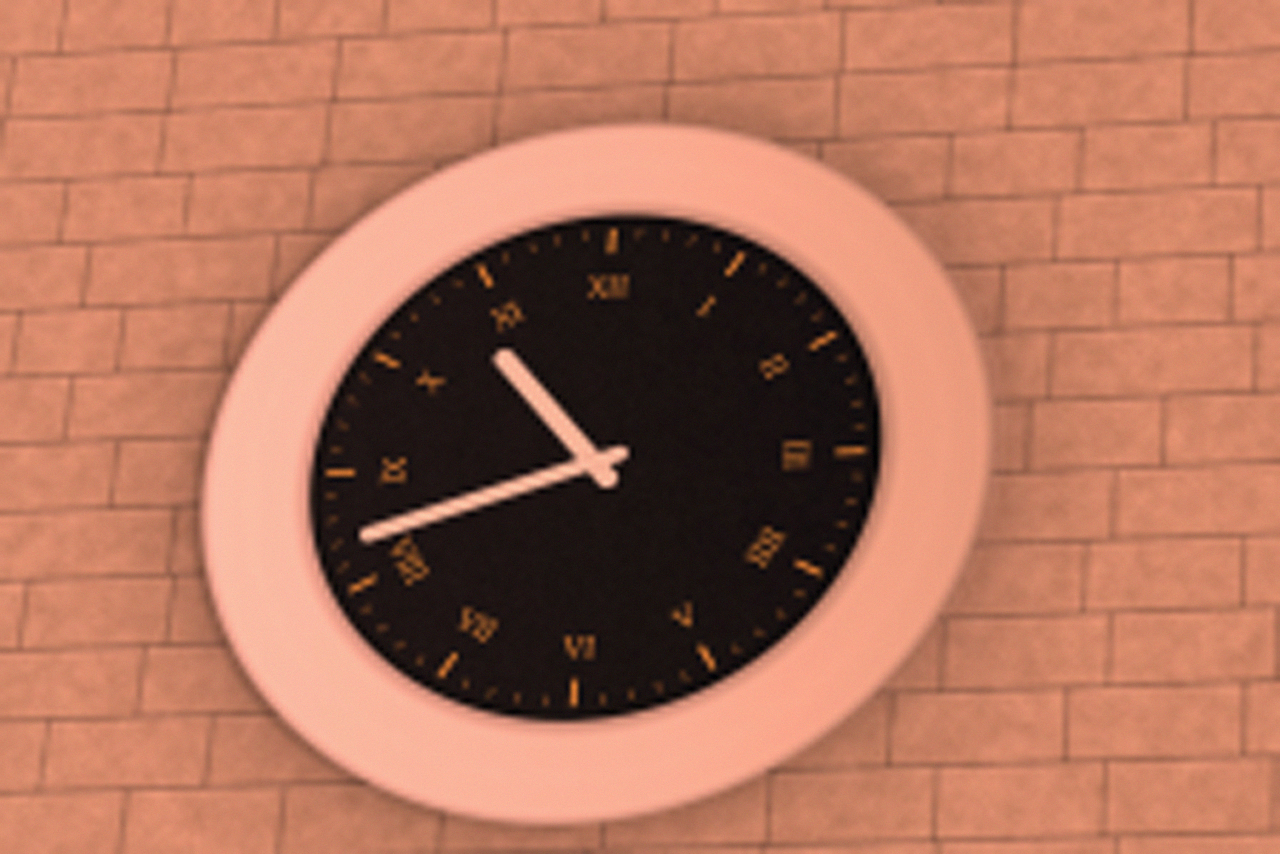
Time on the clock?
10:42
